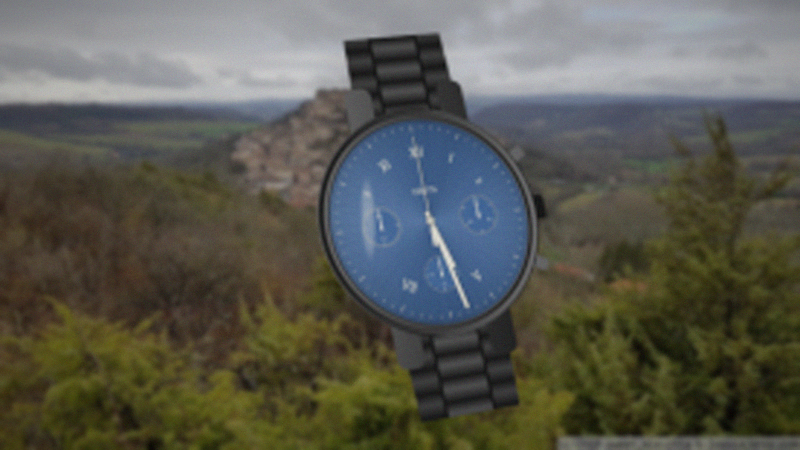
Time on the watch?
5:28
